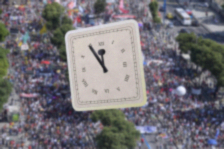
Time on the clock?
11:55
